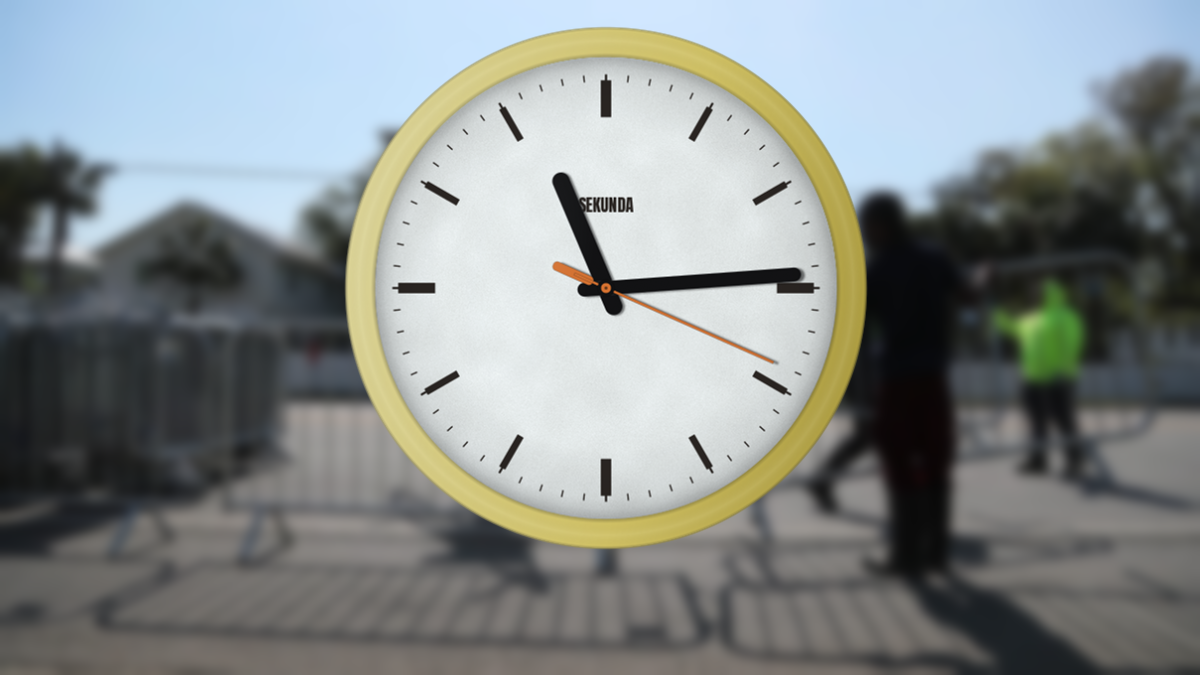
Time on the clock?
11:14:19
